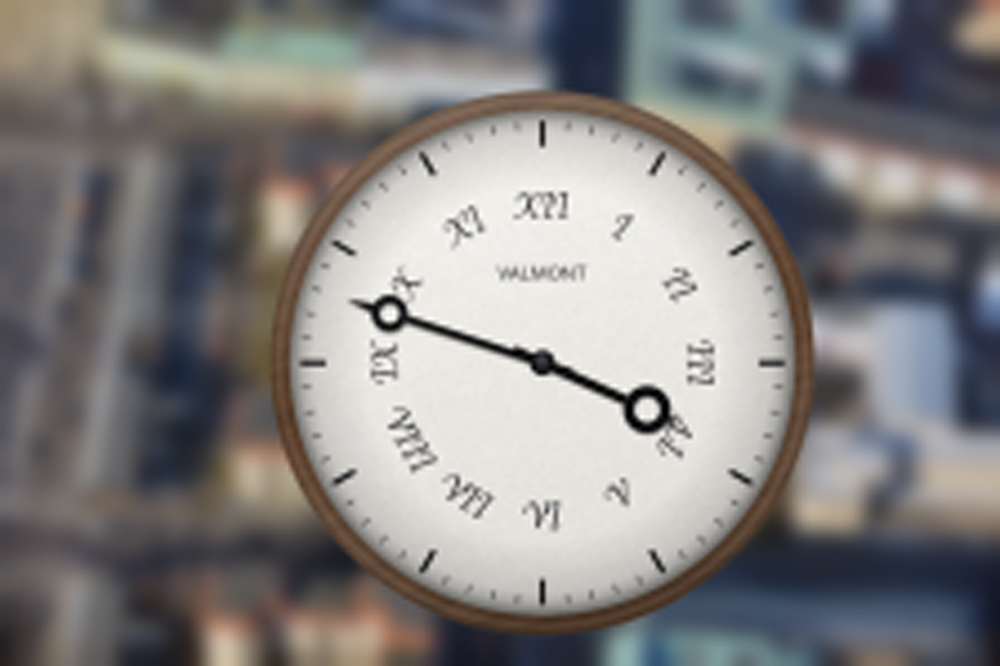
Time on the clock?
3:48
